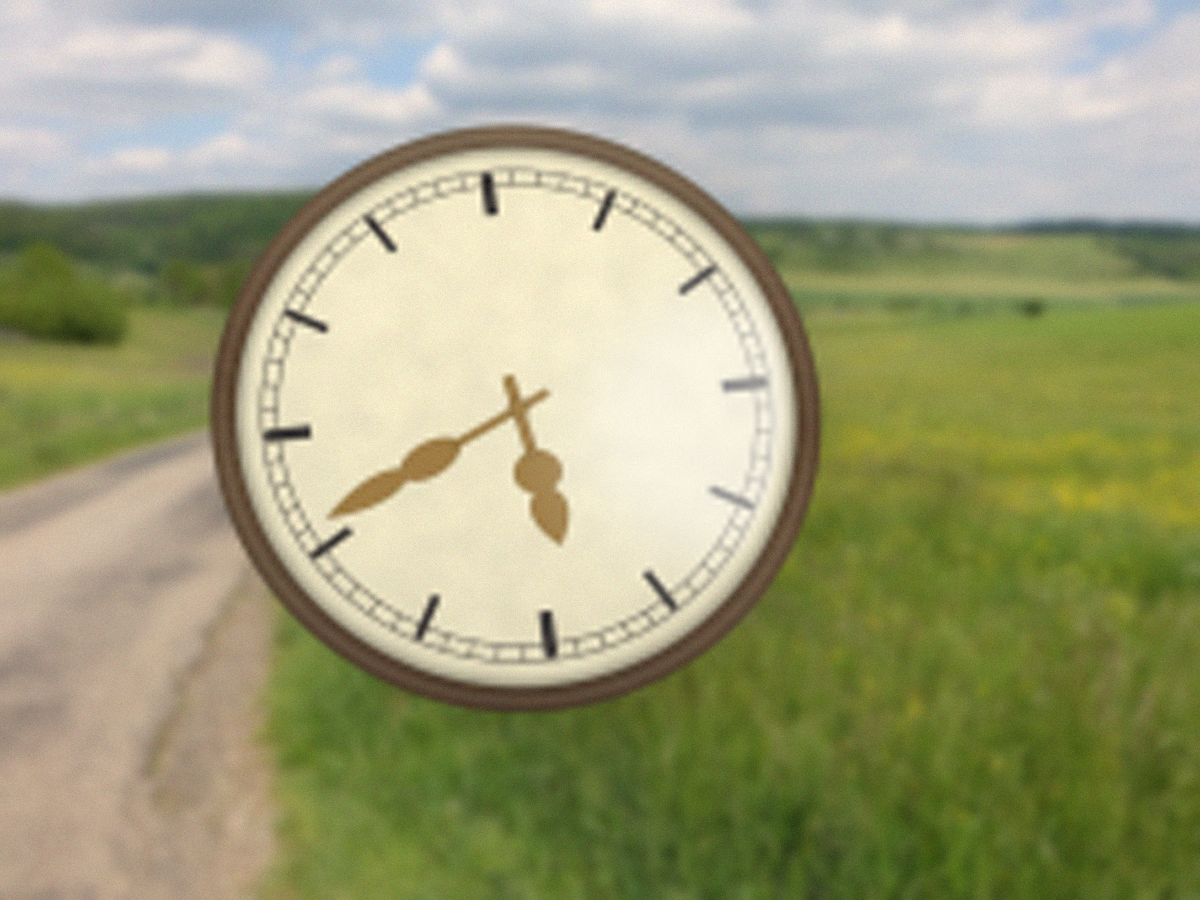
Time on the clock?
5:41
